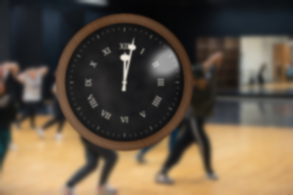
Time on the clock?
12:02
